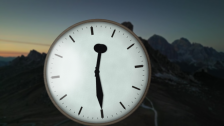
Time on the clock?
12:30
